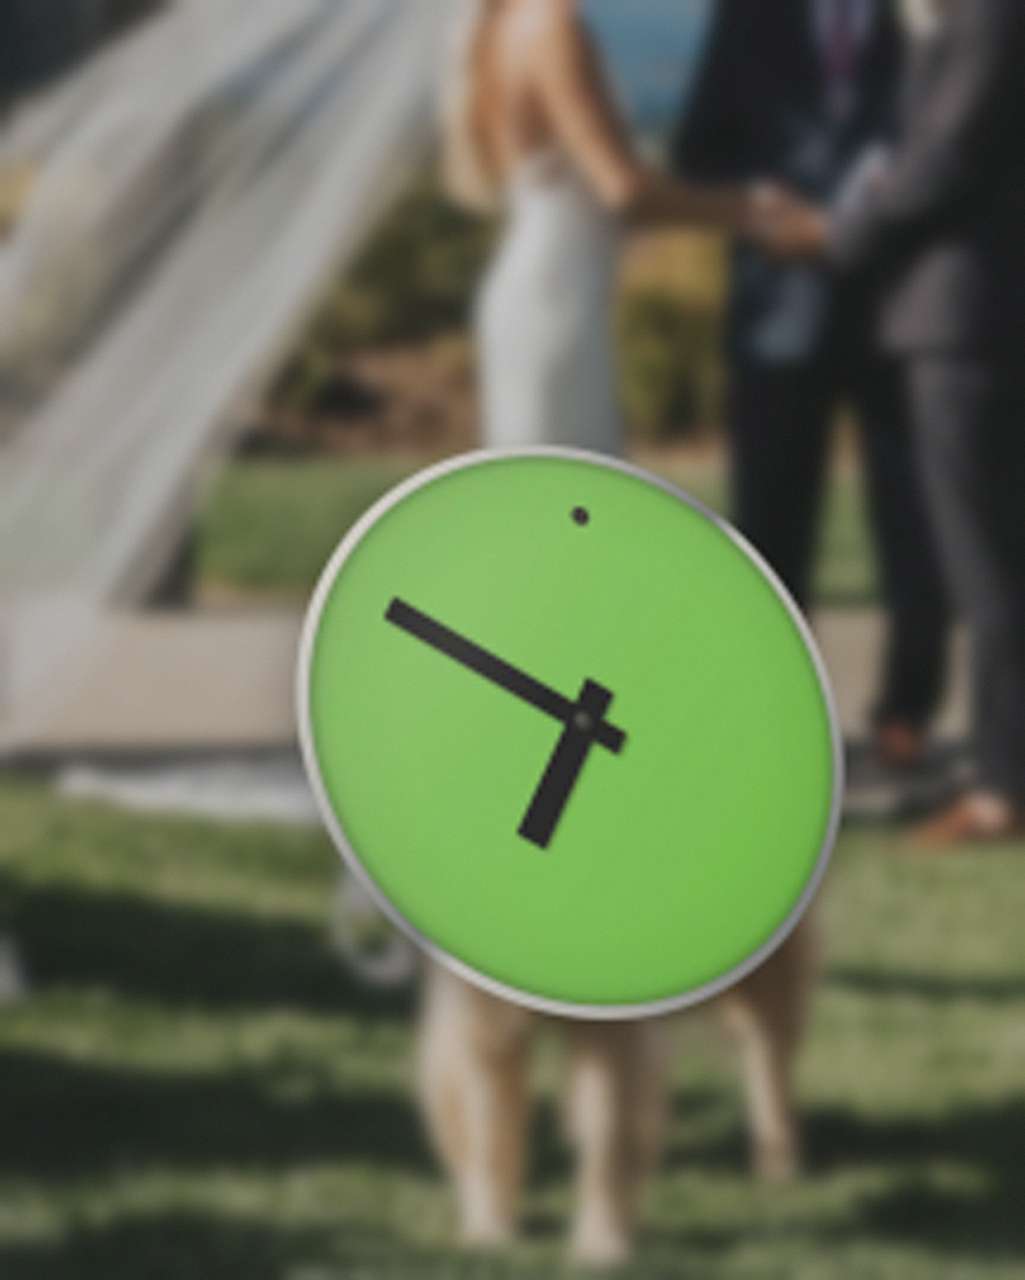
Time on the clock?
6:49
